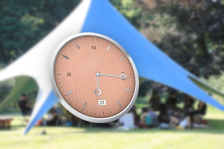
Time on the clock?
6:16
